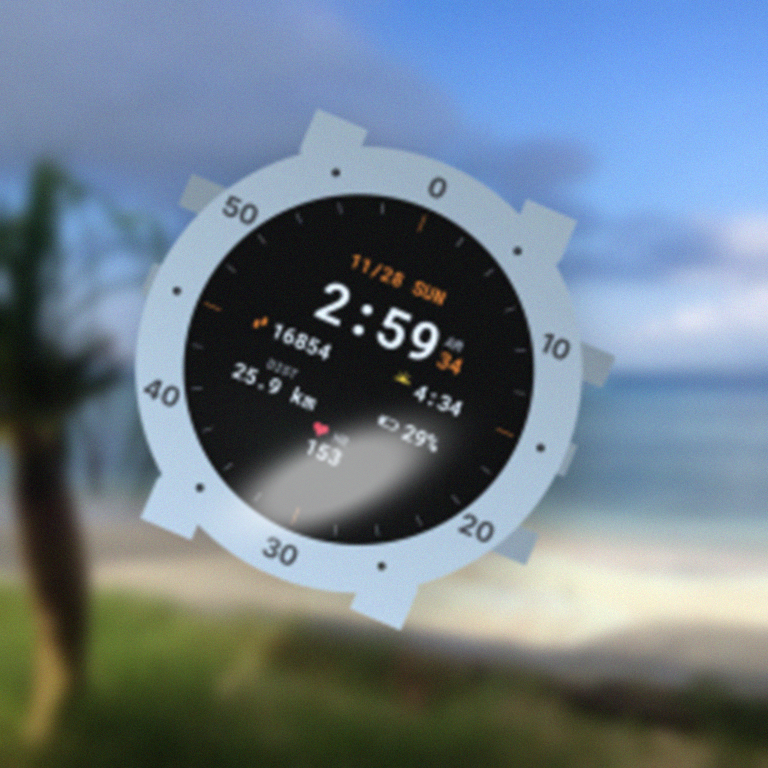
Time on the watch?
2:59
